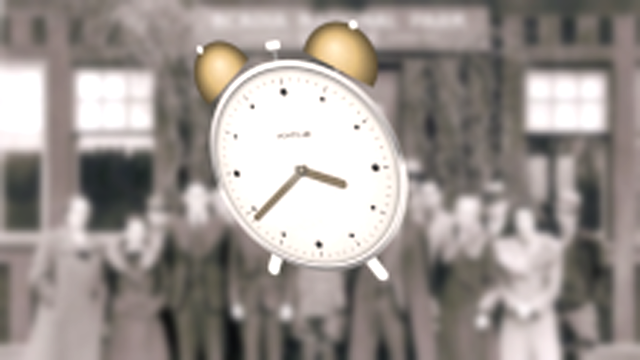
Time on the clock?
3:39
